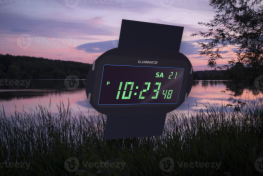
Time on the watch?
10:23:48
